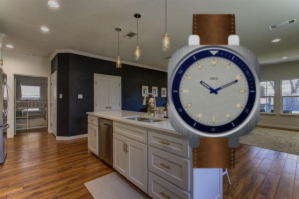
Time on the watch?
10:11
